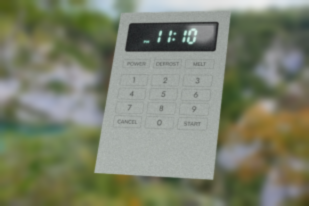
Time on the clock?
11:10
